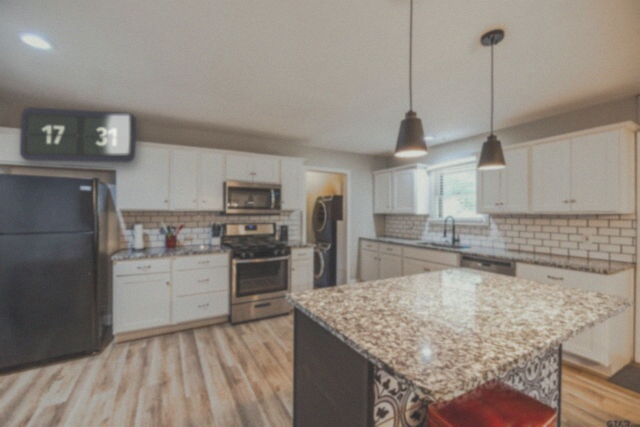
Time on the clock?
17:31
